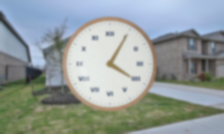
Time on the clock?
4:05
